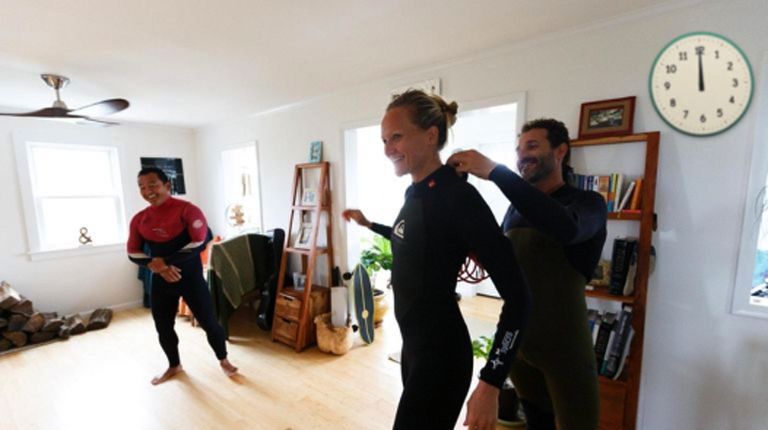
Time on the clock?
12:00
